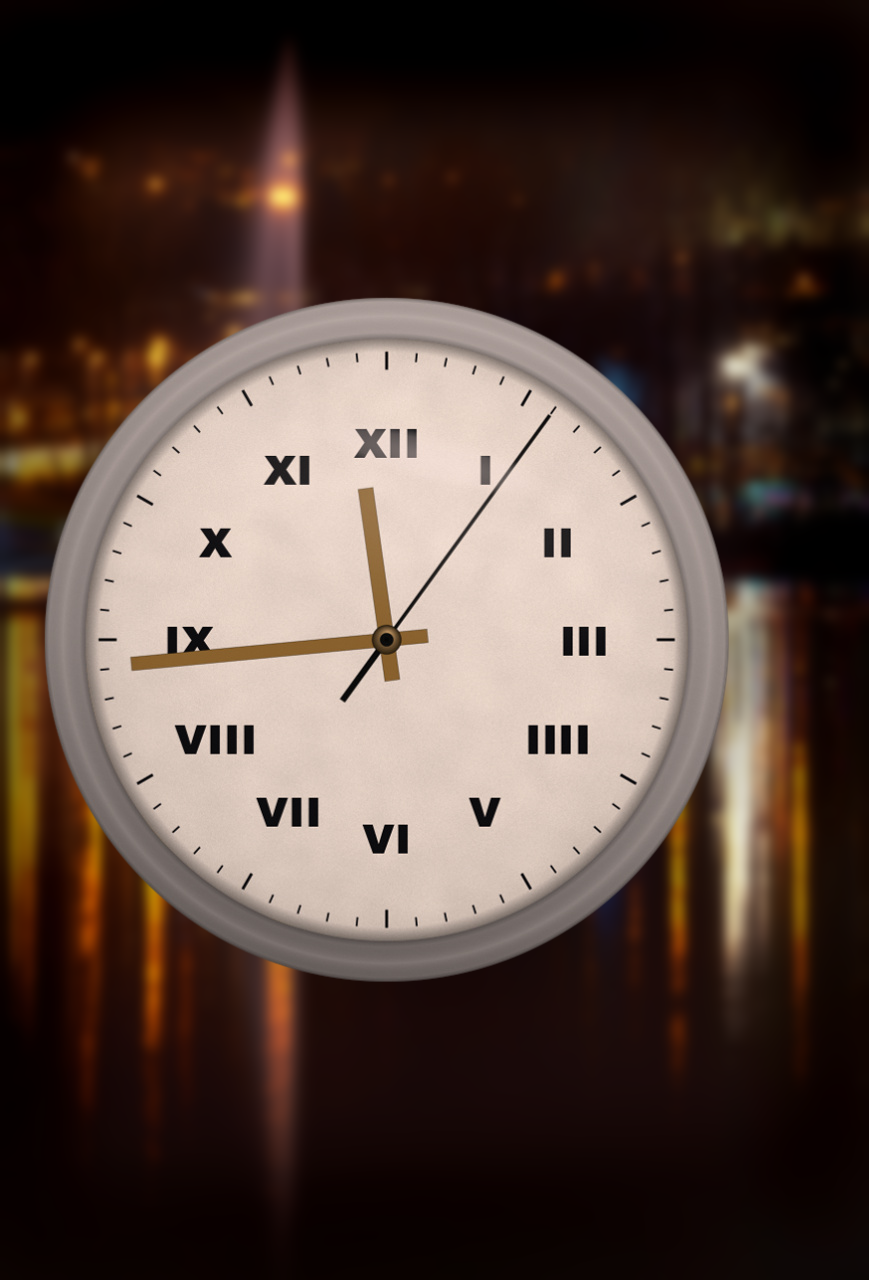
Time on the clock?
11:44:06
